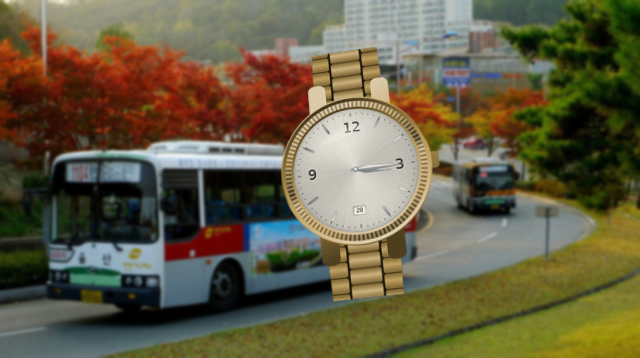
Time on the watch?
3:15
